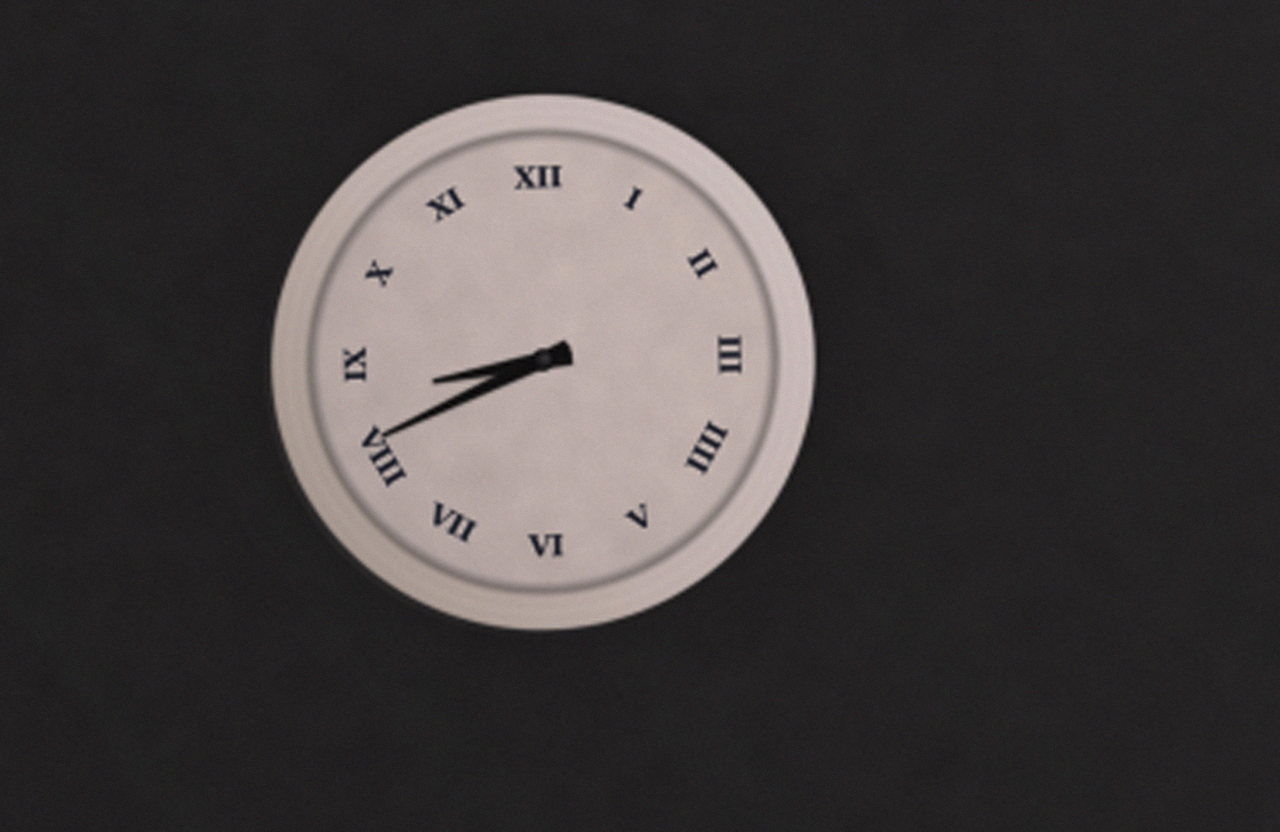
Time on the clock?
8:41
